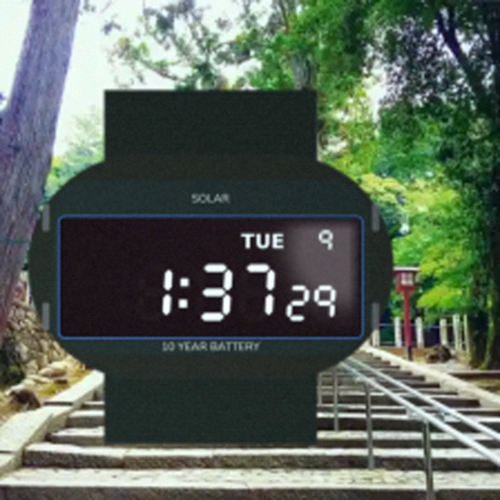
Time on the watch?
1:37:29
